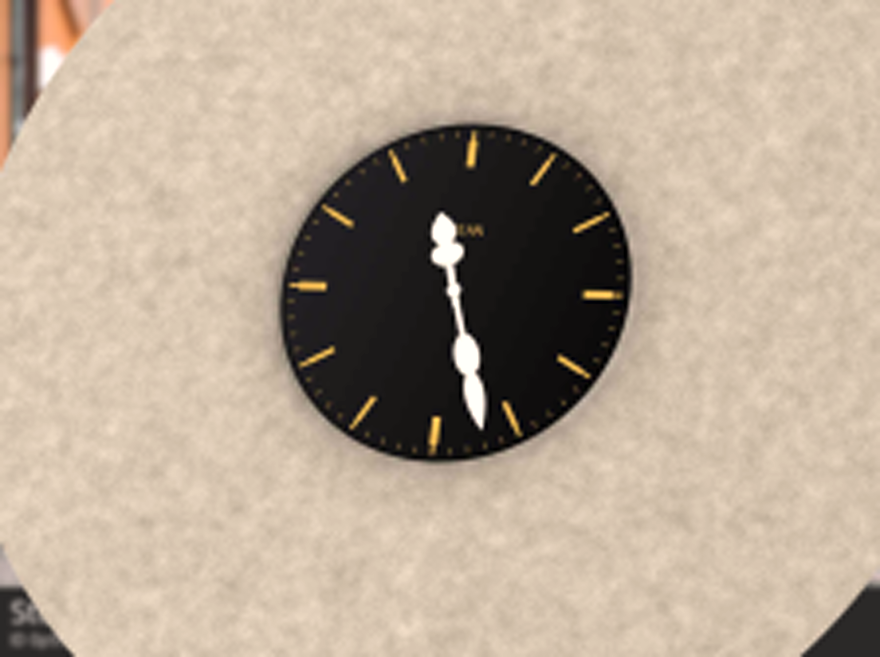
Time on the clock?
11:27
